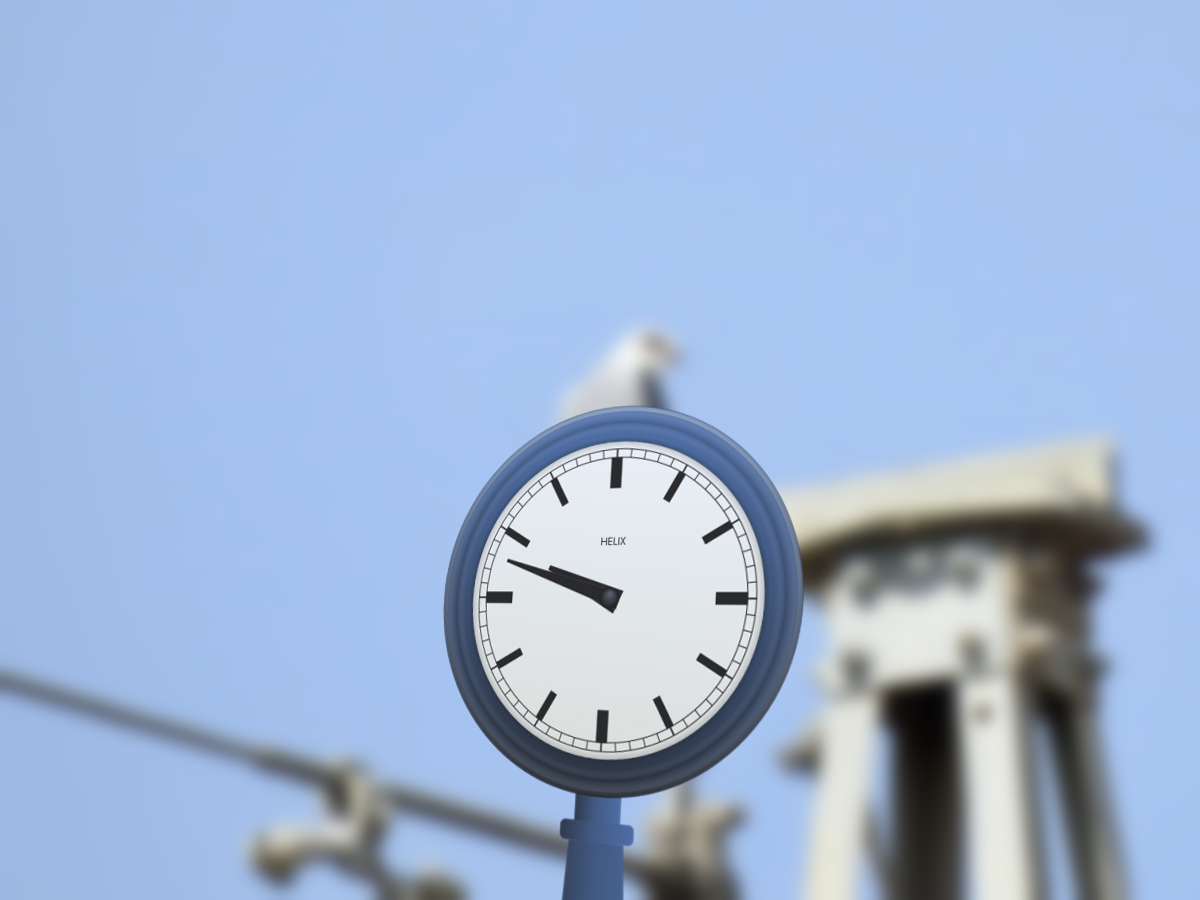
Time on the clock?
9:48
